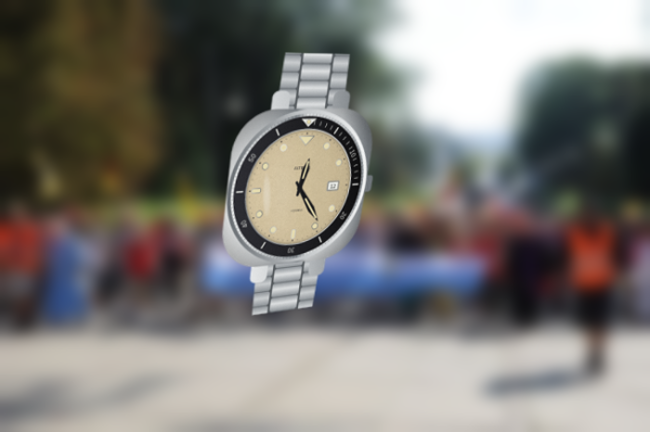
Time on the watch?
12:24
